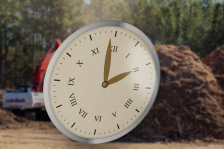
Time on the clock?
1:59
